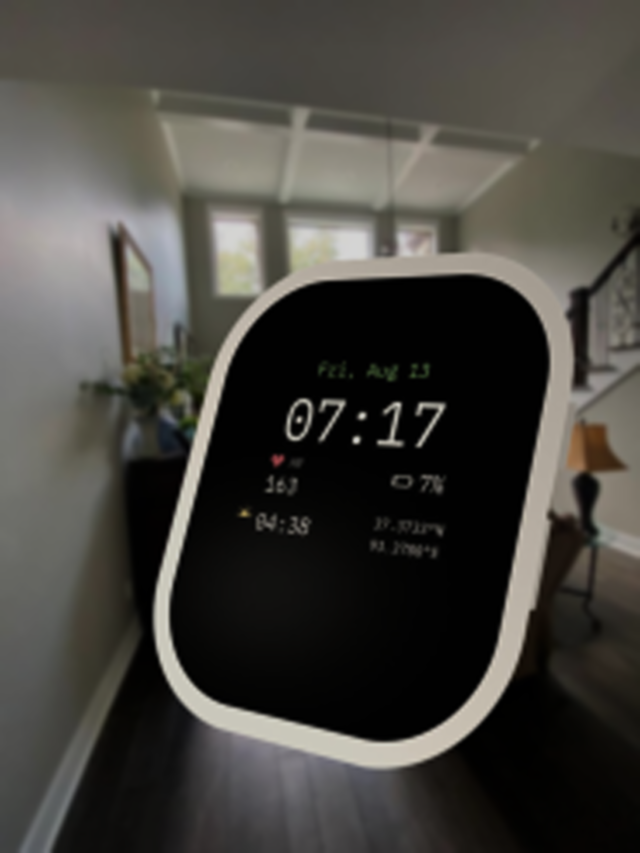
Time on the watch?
7:17
